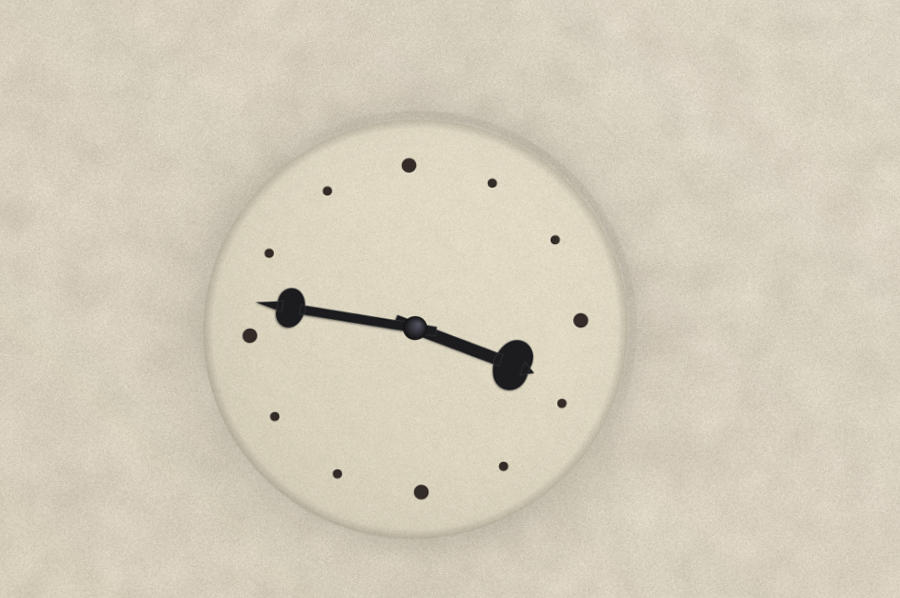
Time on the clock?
3:47
